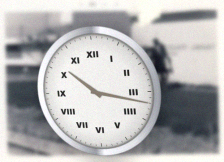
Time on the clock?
10:17
